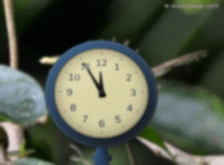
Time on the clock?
11:55
